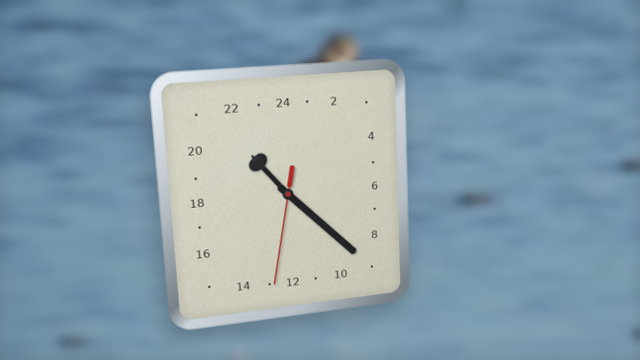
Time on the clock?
21:22:32
